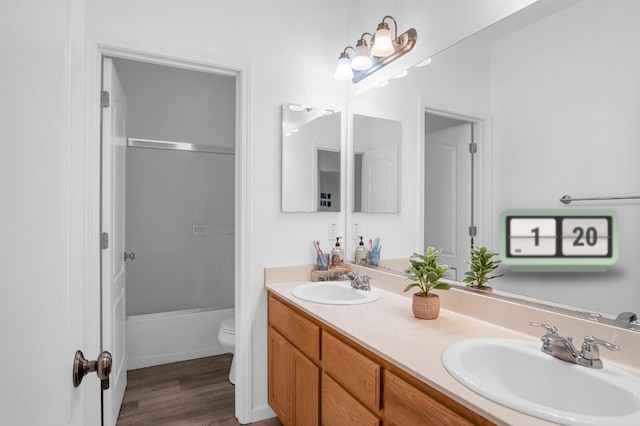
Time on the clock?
1:20
